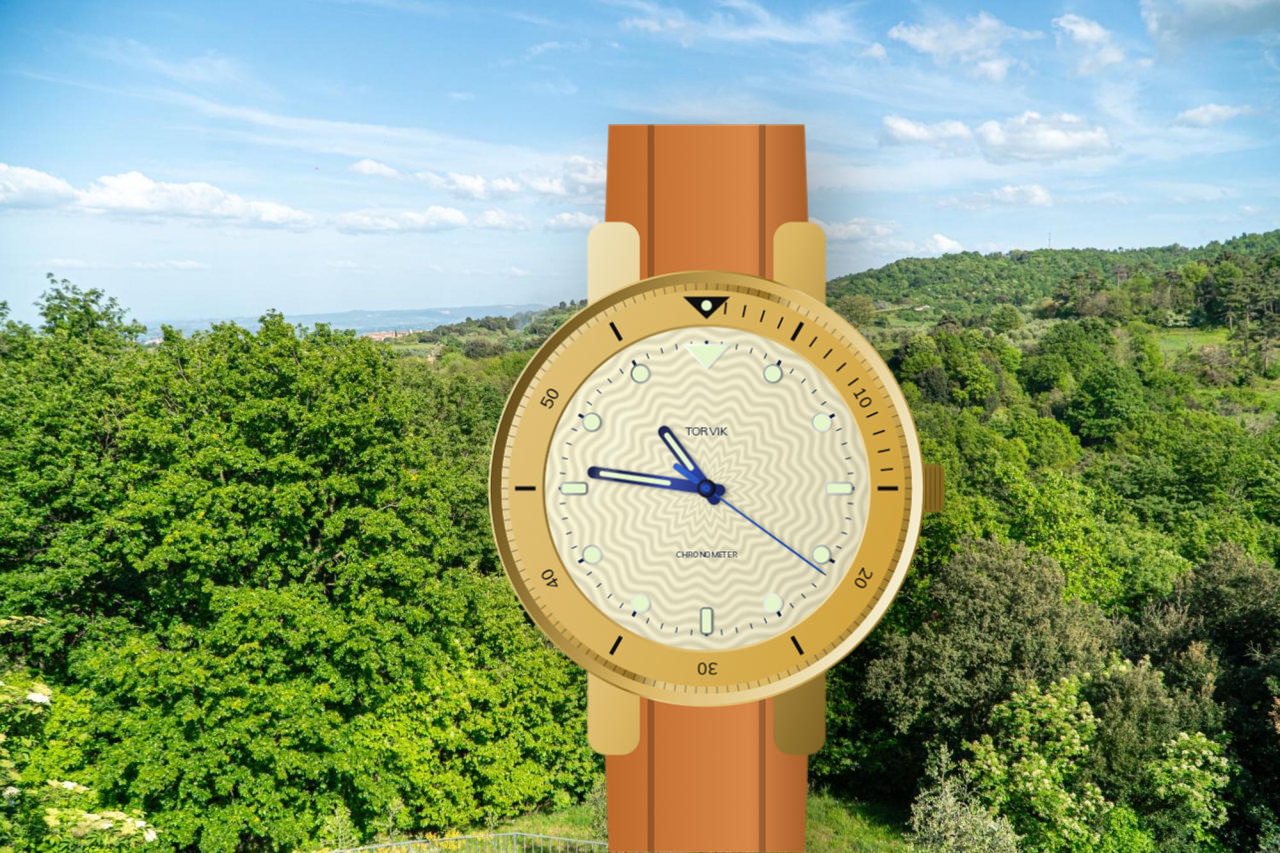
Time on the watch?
10:46:21
